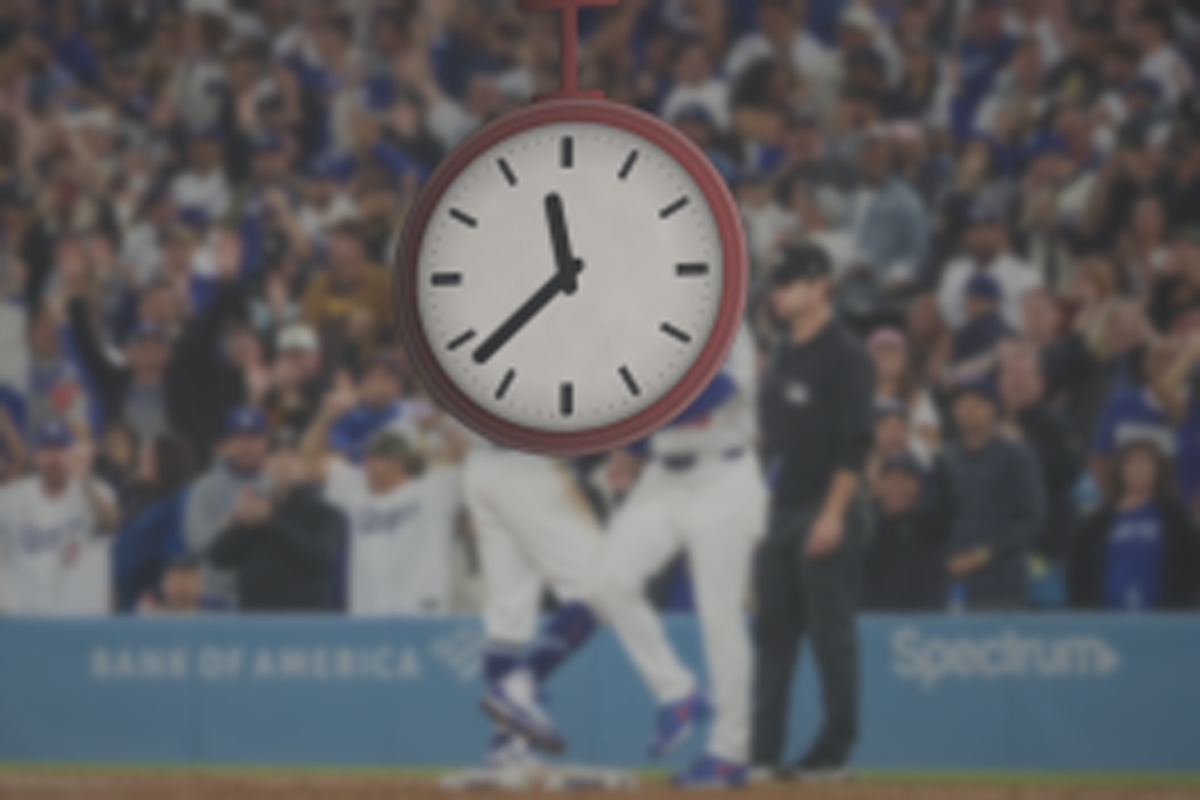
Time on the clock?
11:38
